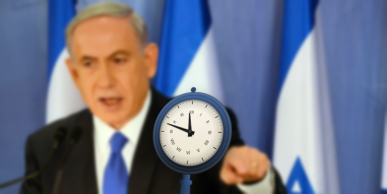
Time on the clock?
11:48
